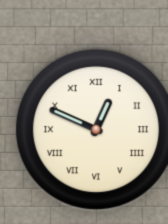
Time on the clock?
12:49
